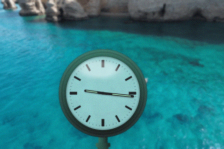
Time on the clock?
9:16
